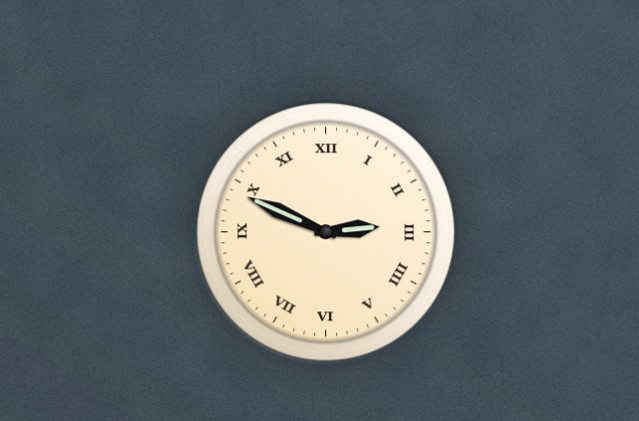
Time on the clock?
2:49
